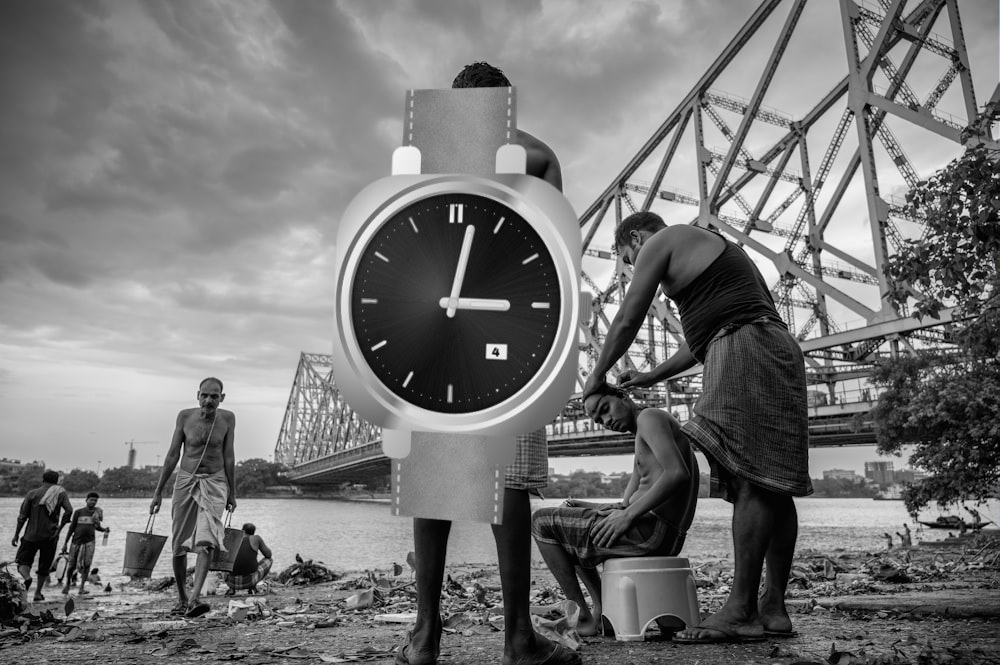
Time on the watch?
3:02
